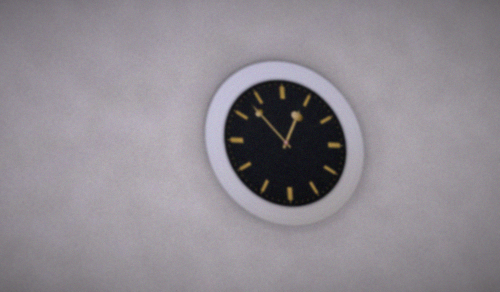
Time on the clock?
12:53
